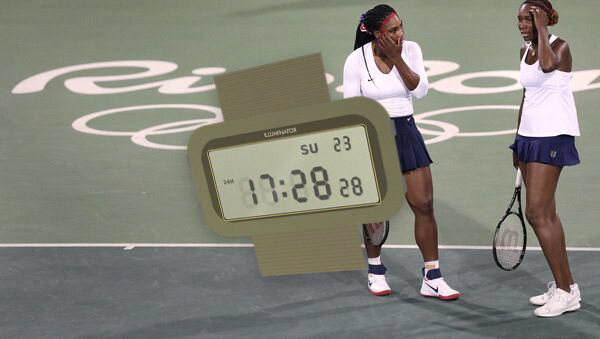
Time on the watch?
17:28:28
